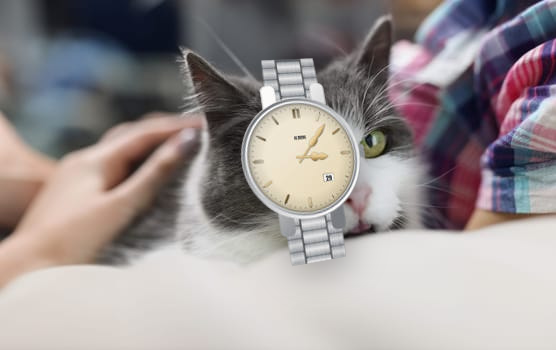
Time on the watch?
3:07
